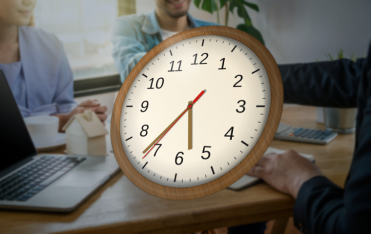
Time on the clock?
5:36:36
